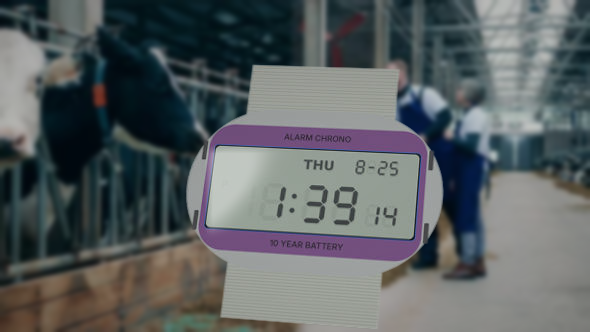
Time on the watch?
1:39:14
